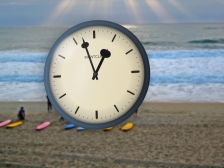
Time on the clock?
12:57
